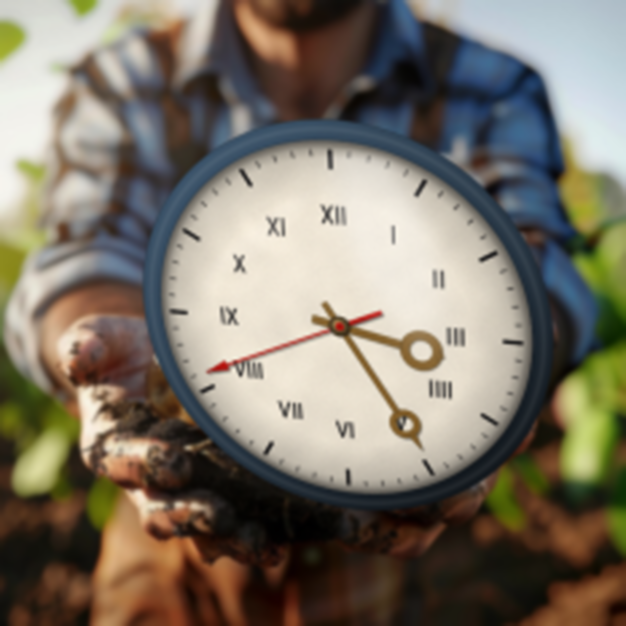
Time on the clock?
3:24:41
